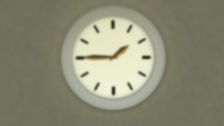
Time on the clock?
1:45
